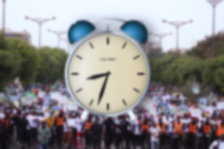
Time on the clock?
8:33
